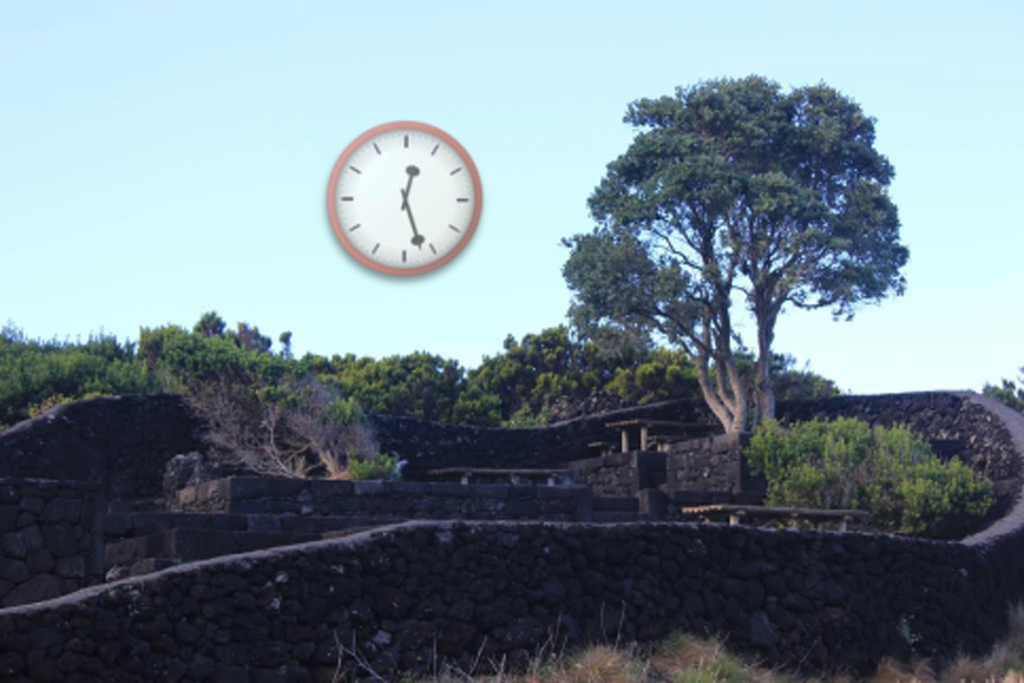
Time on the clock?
12:27
